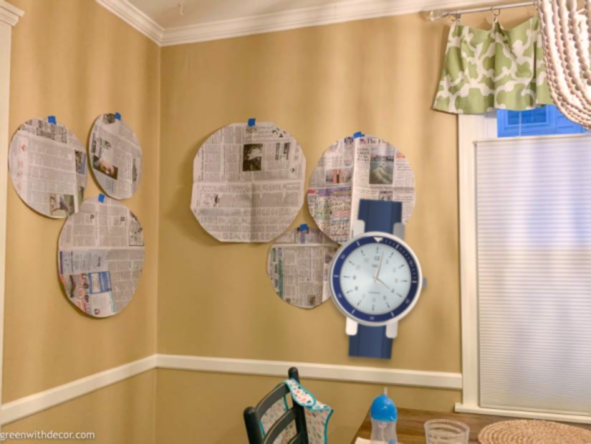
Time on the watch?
4:02
